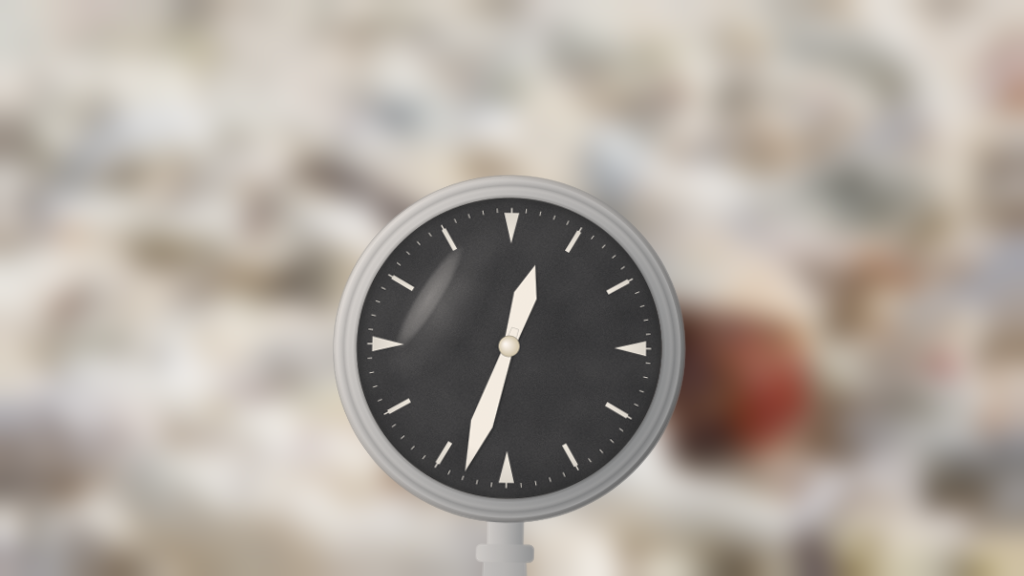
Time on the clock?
12:33
